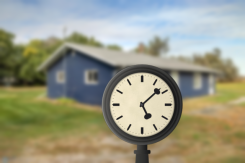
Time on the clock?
5:08
